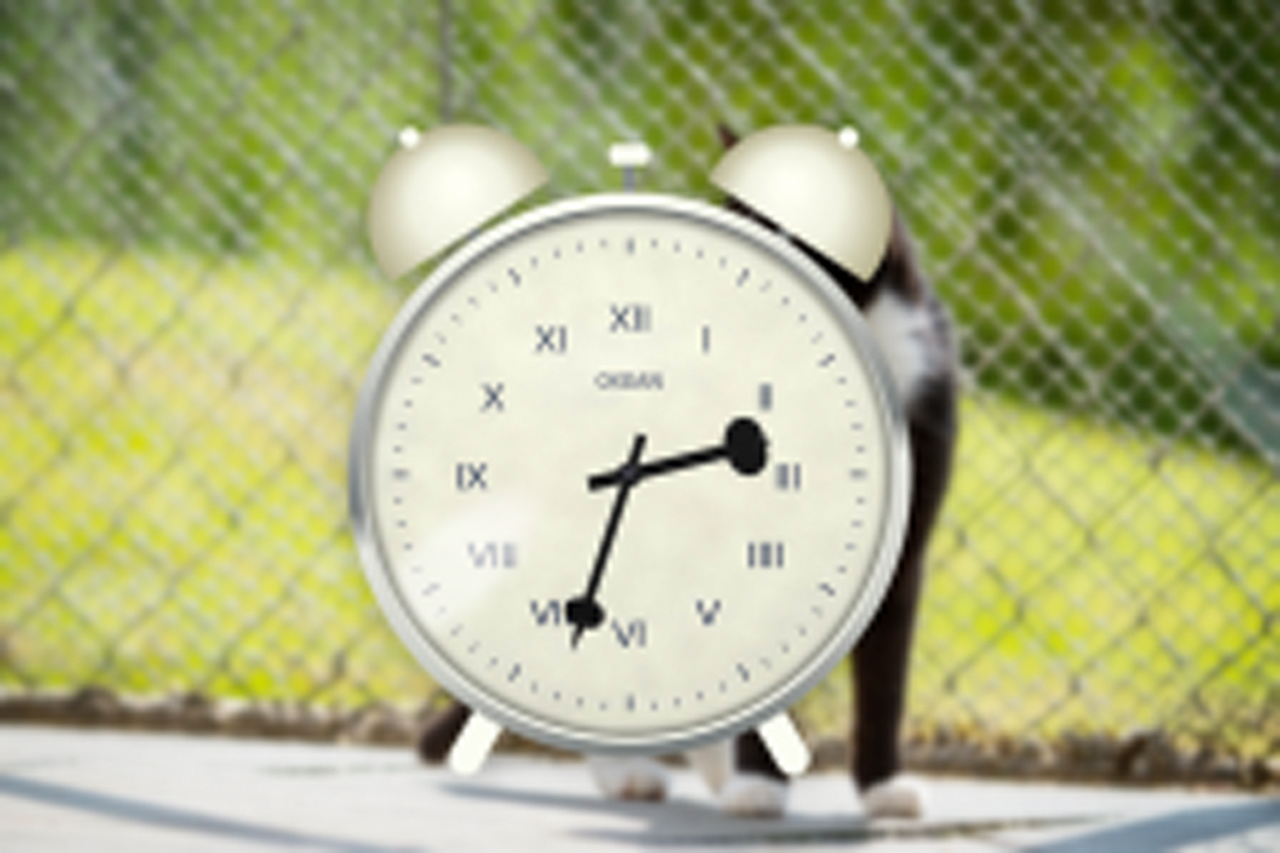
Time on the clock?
2:33
